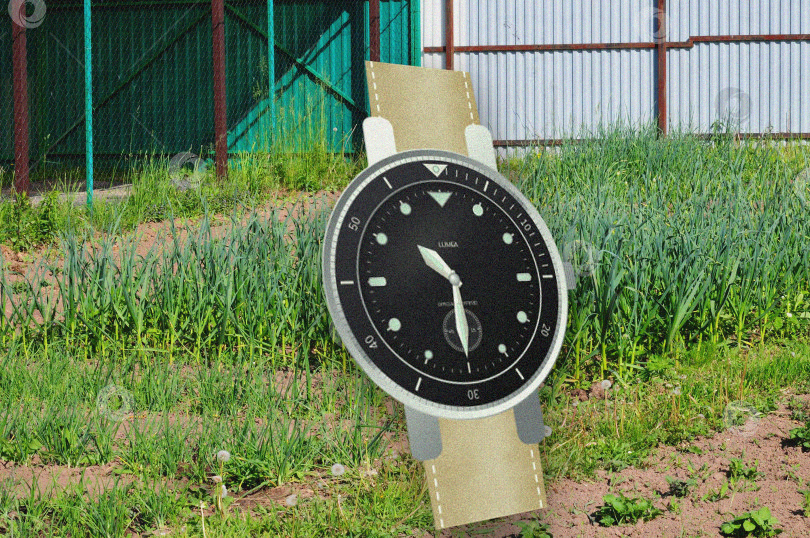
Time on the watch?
10:30
